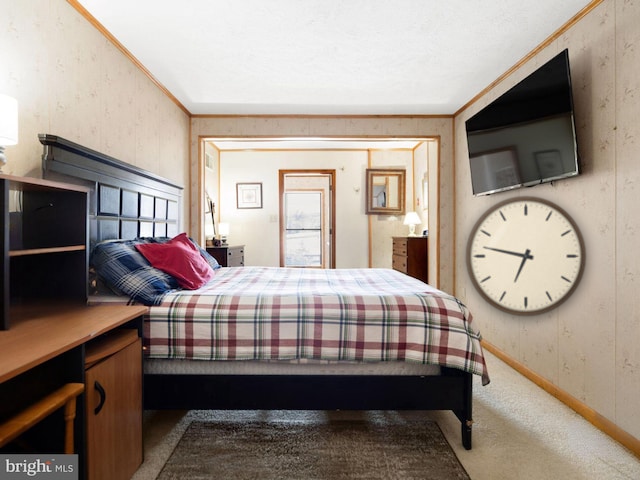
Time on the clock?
6:47
